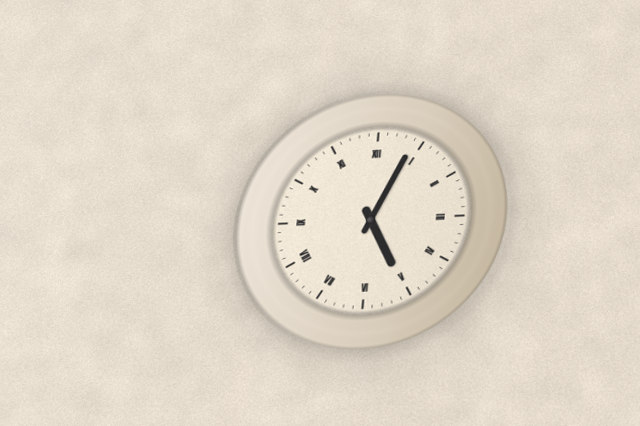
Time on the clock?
5:04
